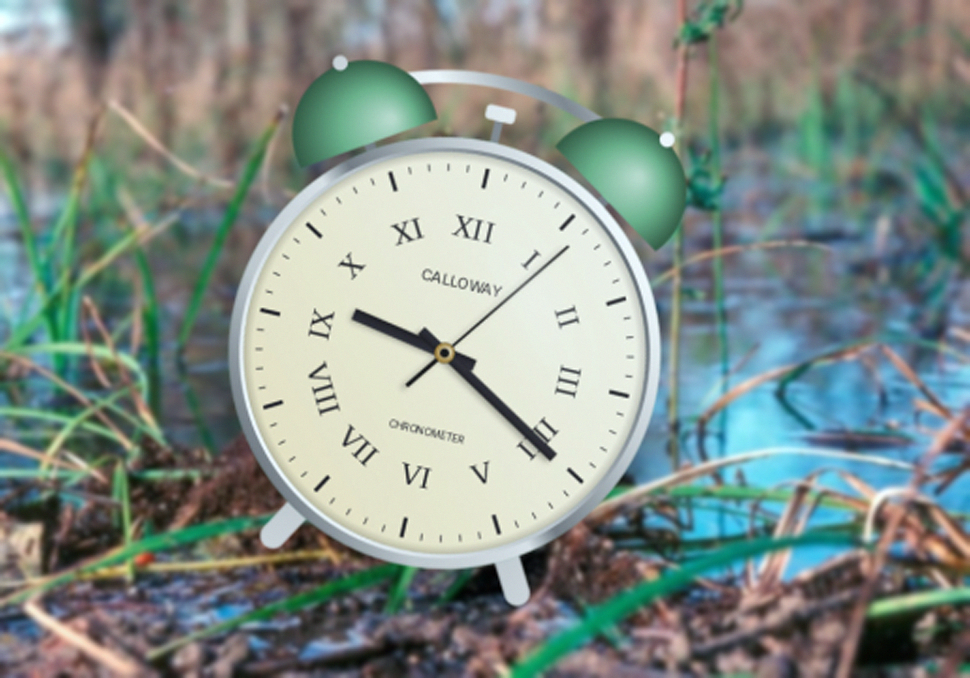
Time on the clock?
9:20:06
